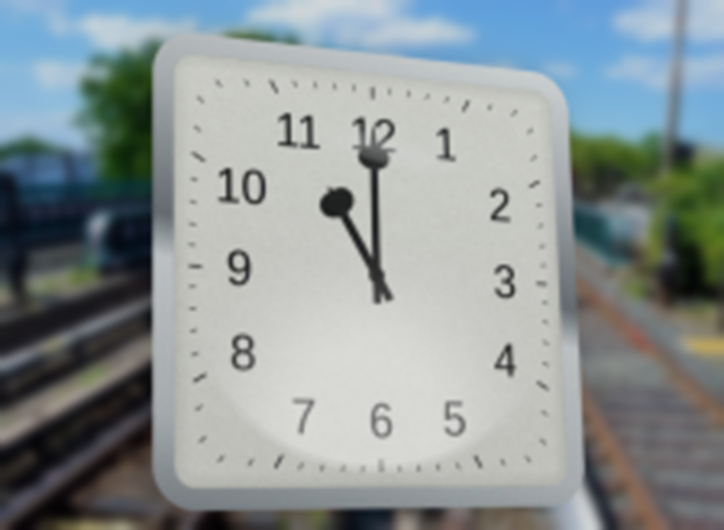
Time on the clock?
11:00
